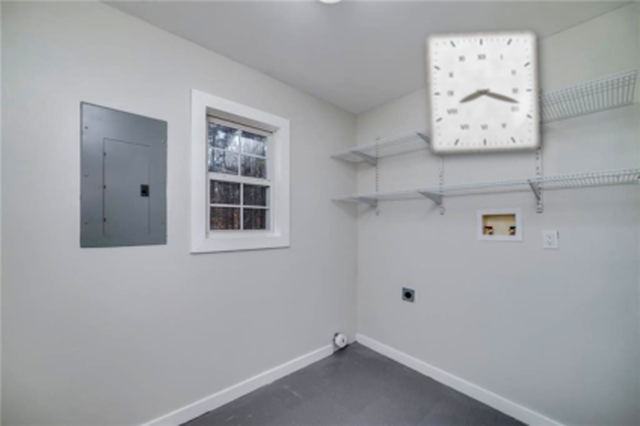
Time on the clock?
8:18
